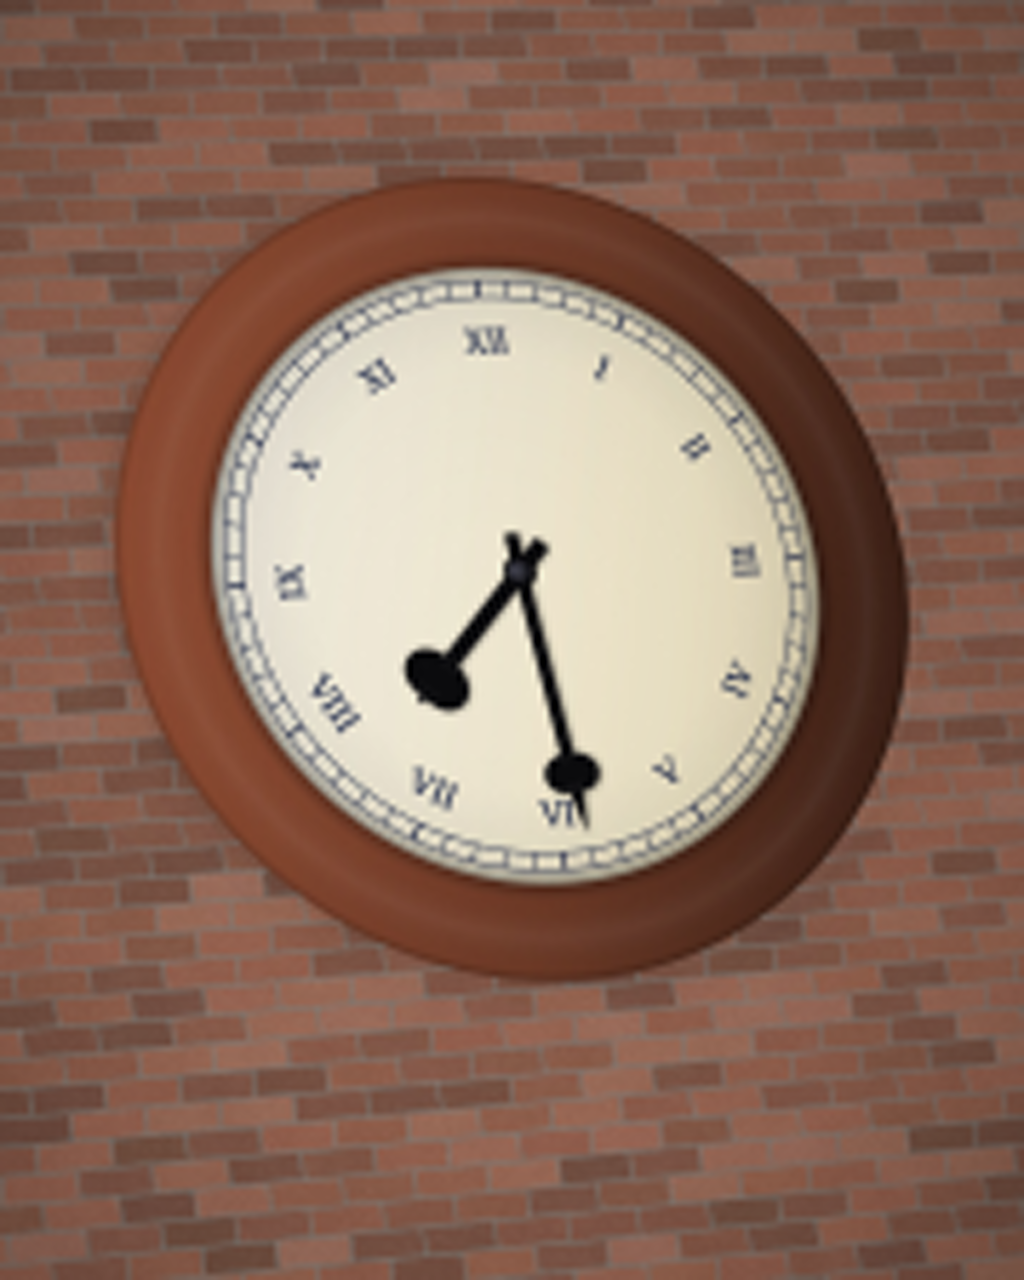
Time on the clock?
7:29
